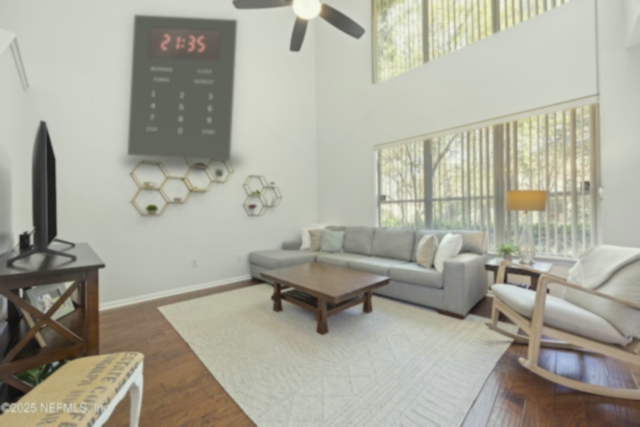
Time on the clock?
21:35
